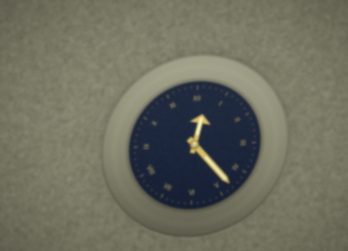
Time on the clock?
12:23
